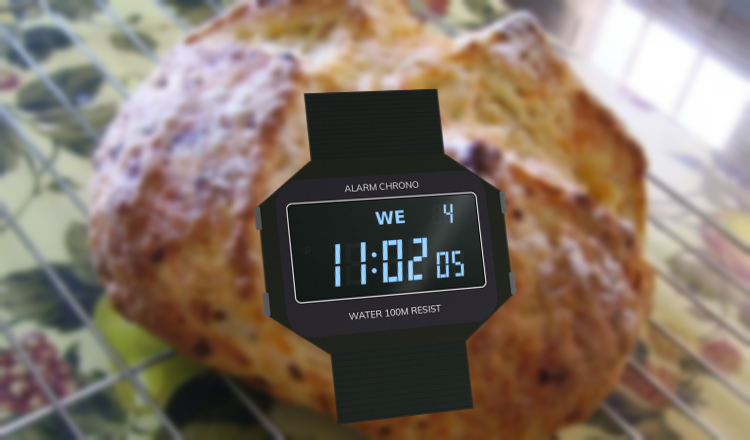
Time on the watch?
11:02:05
